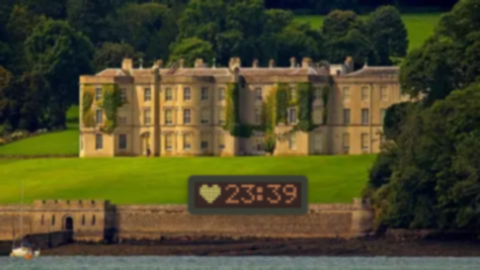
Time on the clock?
23:39
